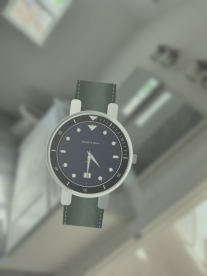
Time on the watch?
4:30
